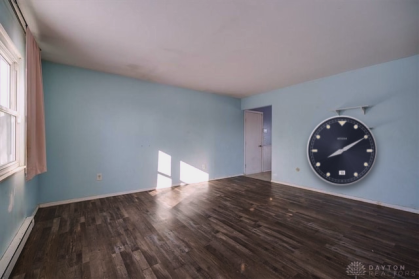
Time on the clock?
8:10
